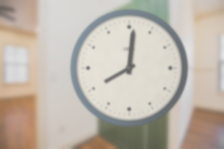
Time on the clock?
8:01
